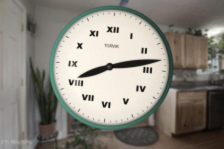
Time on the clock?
8:13
